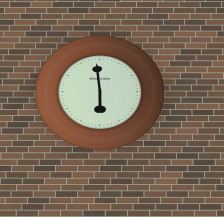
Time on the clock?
5:59
